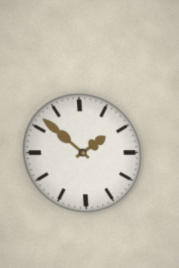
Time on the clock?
1:52
